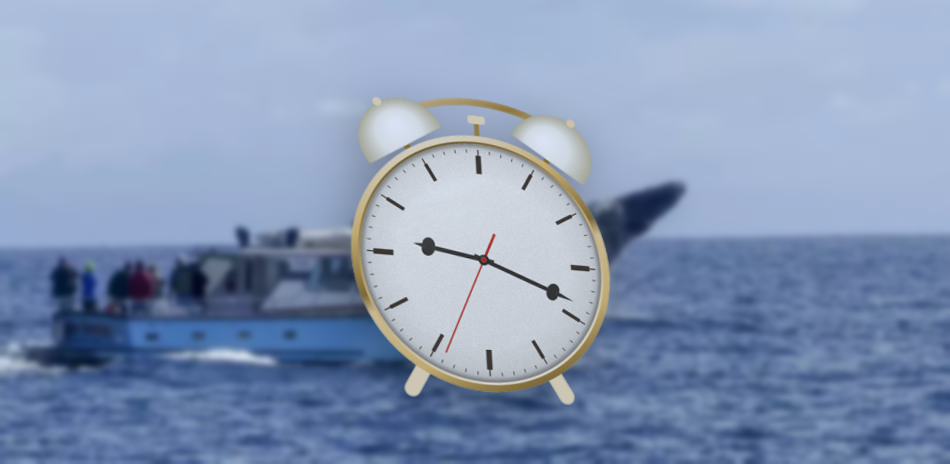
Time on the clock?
9:18:34
